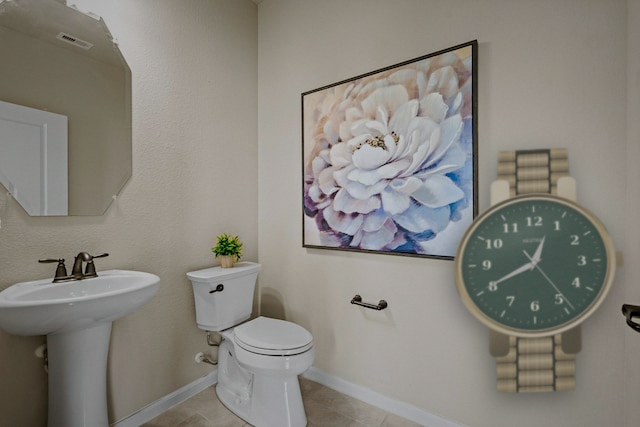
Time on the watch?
12:40:24
